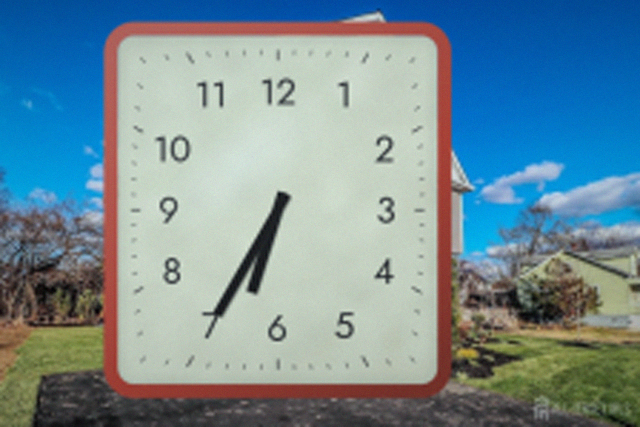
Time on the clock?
6:35
